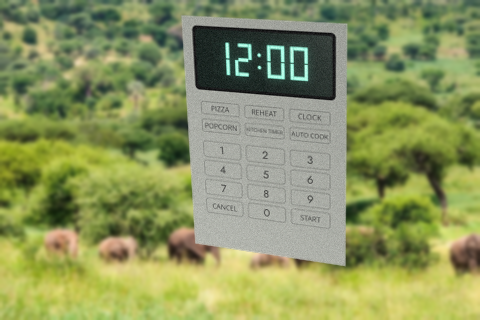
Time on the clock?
12:00
